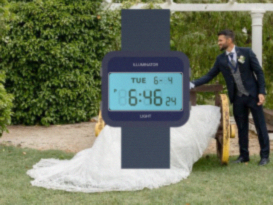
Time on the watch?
6:46
